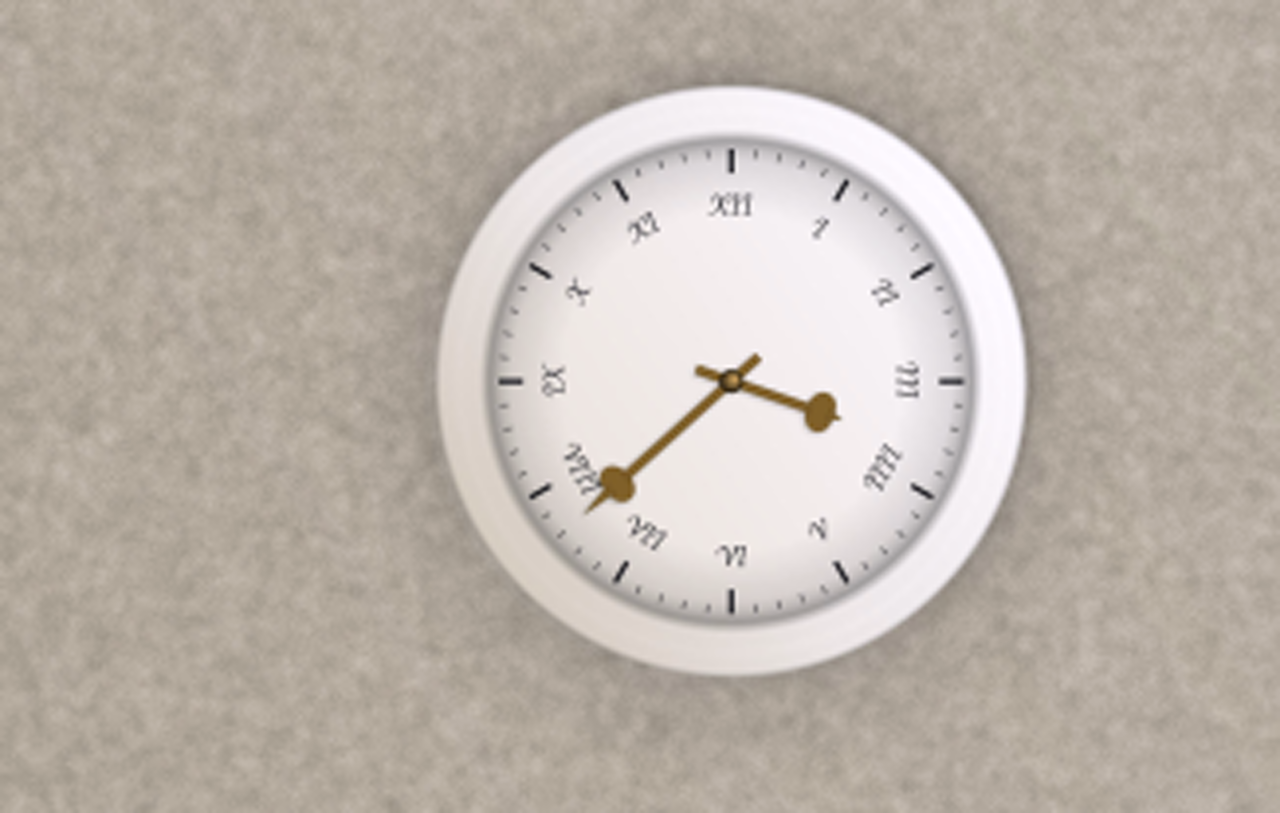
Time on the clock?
3:38
